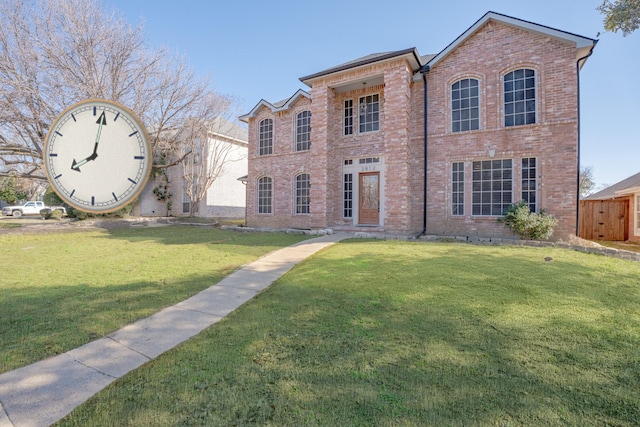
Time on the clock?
8:02
